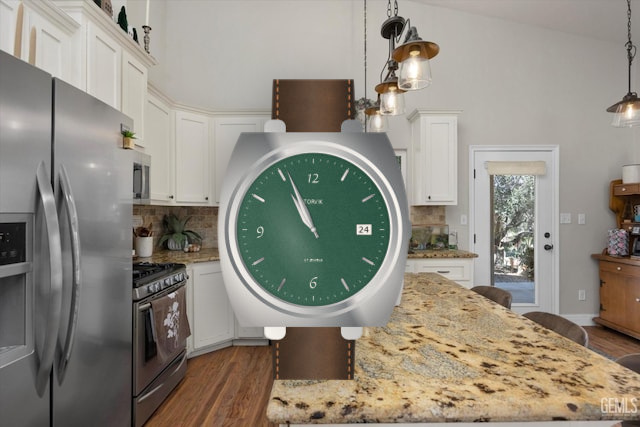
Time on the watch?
10:56
